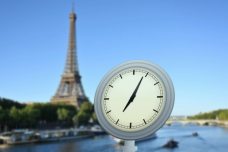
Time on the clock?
7:04
